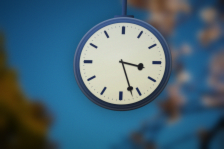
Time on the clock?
3:27
